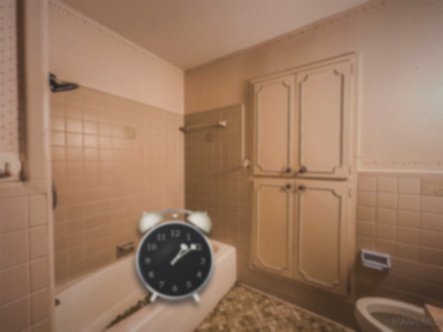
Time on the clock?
1:09
